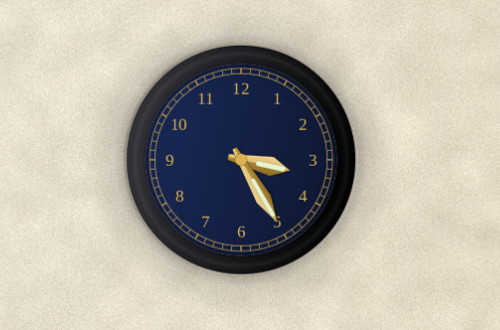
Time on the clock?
3:25
